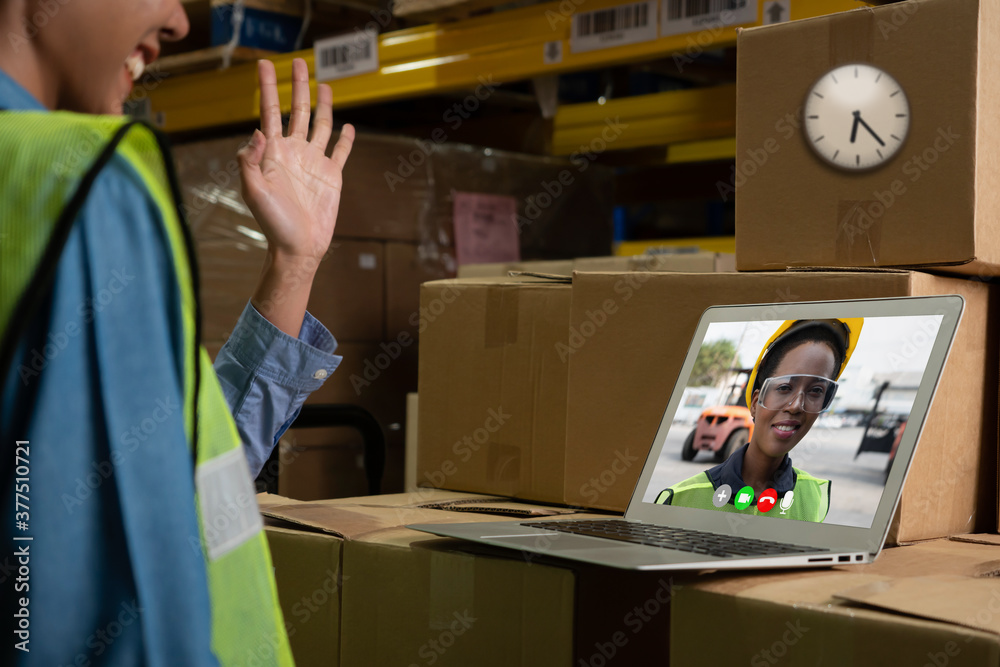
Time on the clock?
6:23
